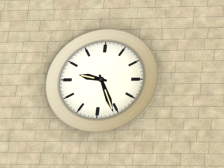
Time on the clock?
9:26
